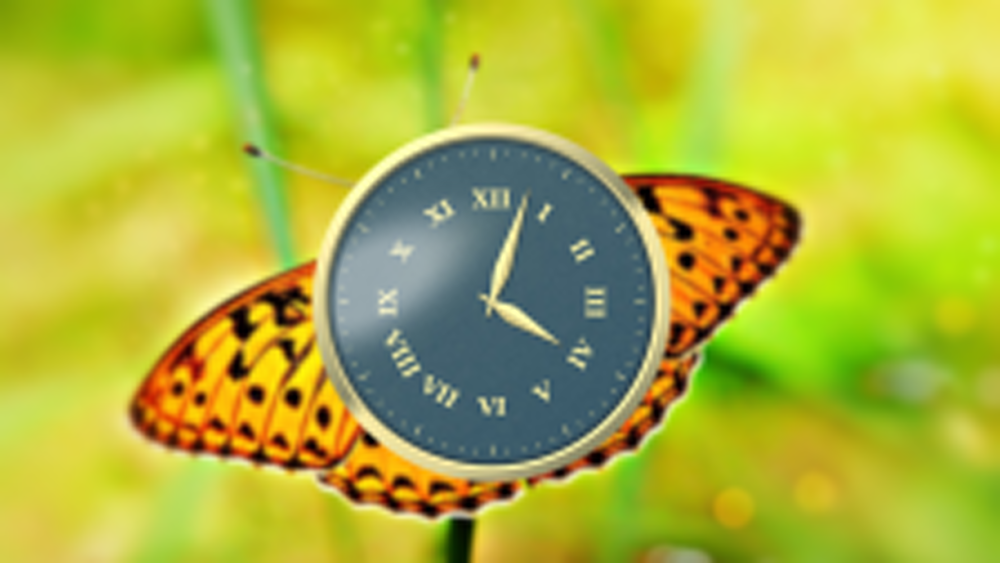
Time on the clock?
4:03
